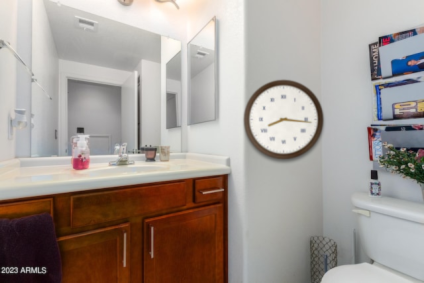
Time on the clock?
8:16
